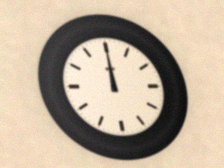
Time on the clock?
12:00
